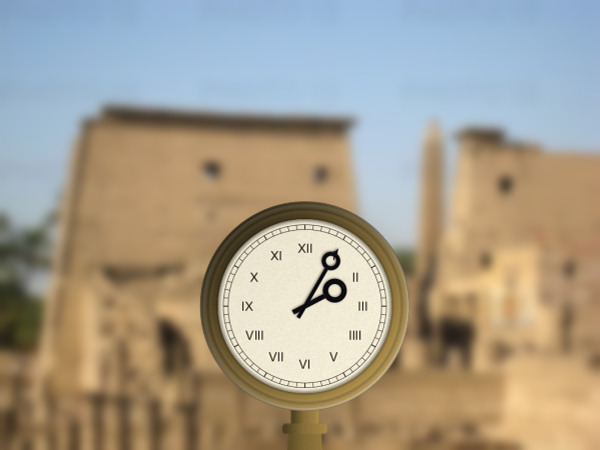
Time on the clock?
2:05
